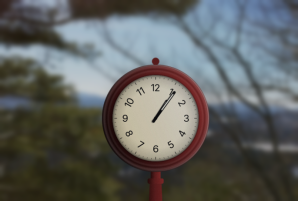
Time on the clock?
1:06
